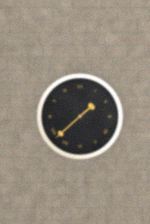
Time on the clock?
1:38
